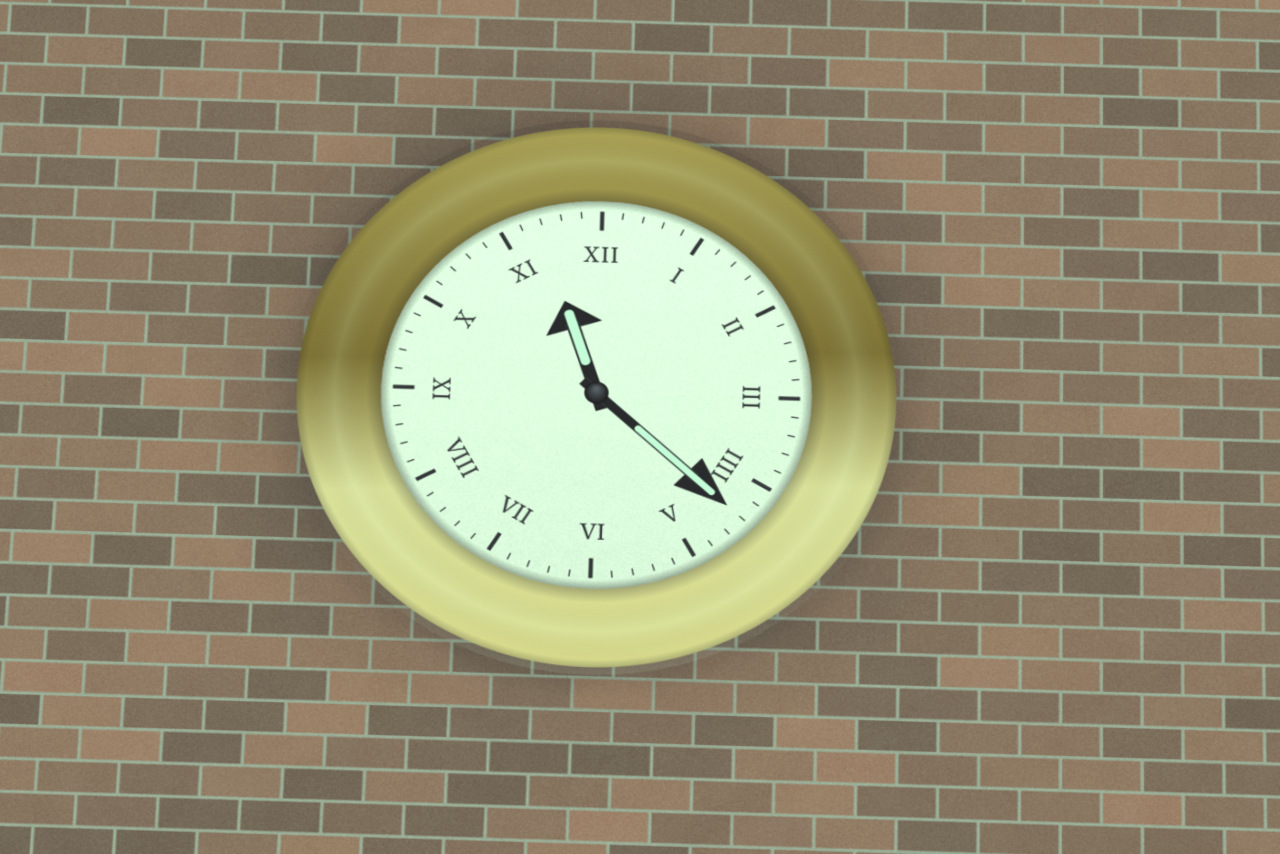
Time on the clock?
11:22
